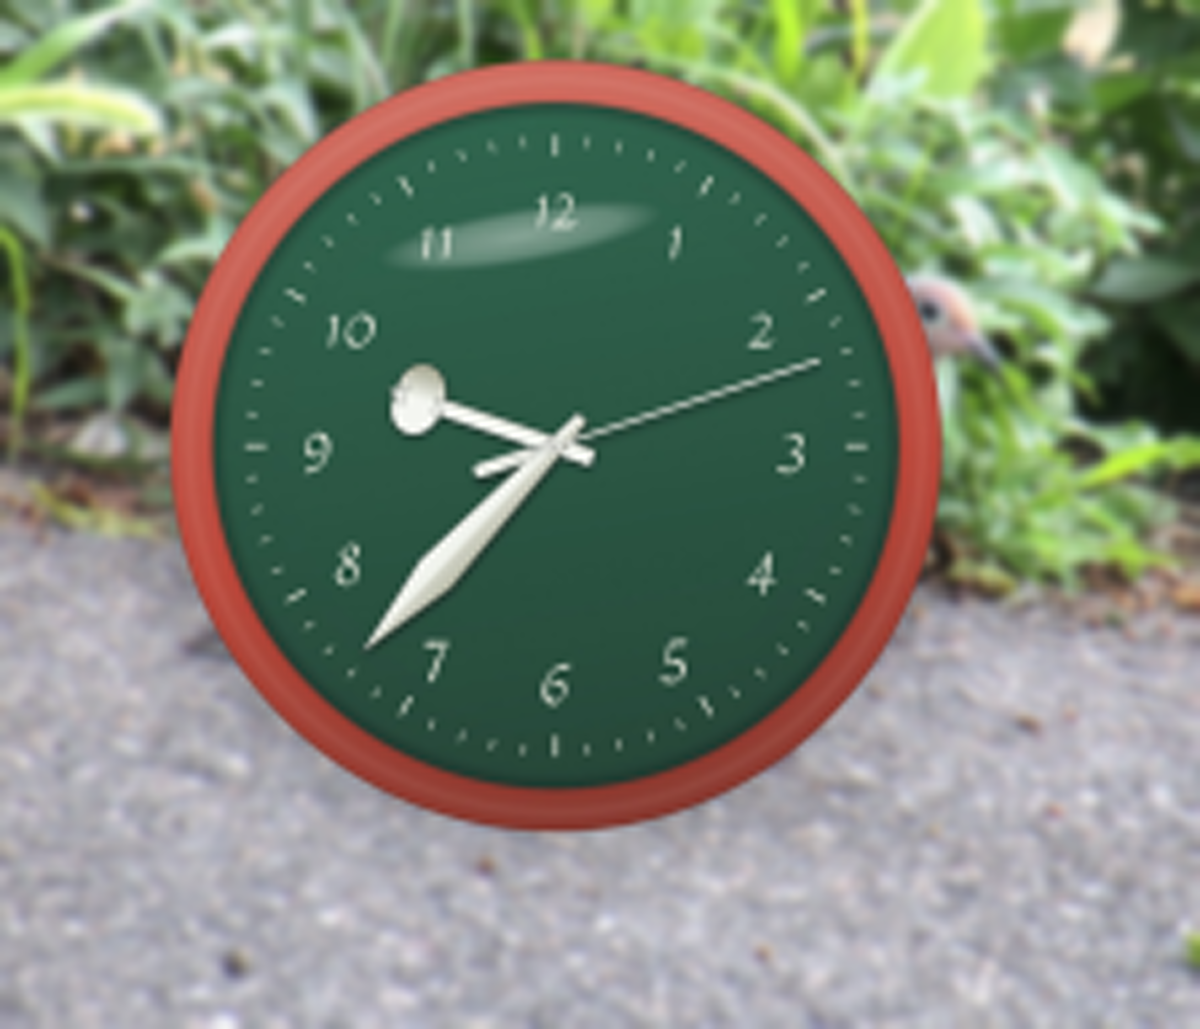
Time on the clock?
9:37:12
